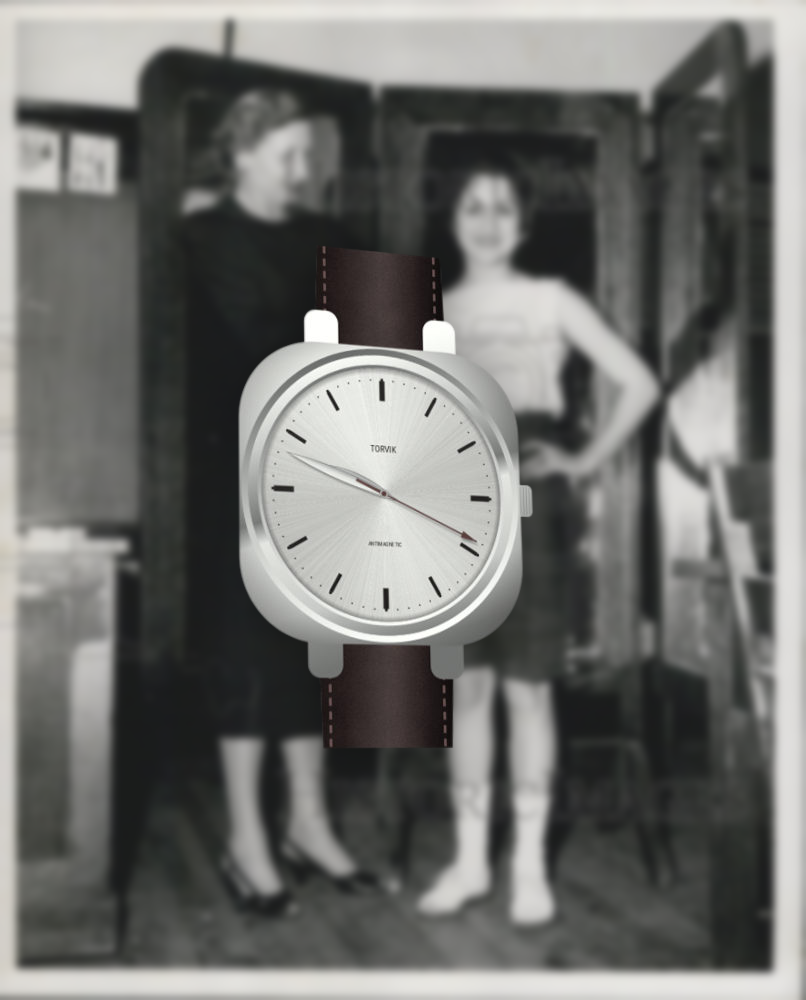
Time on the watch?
9:48:19
